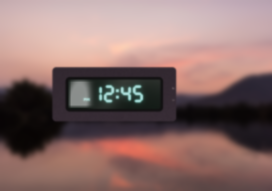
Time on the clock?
12:45
